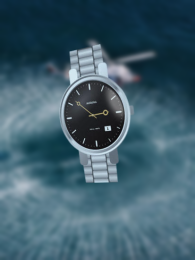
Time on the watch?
2:52
